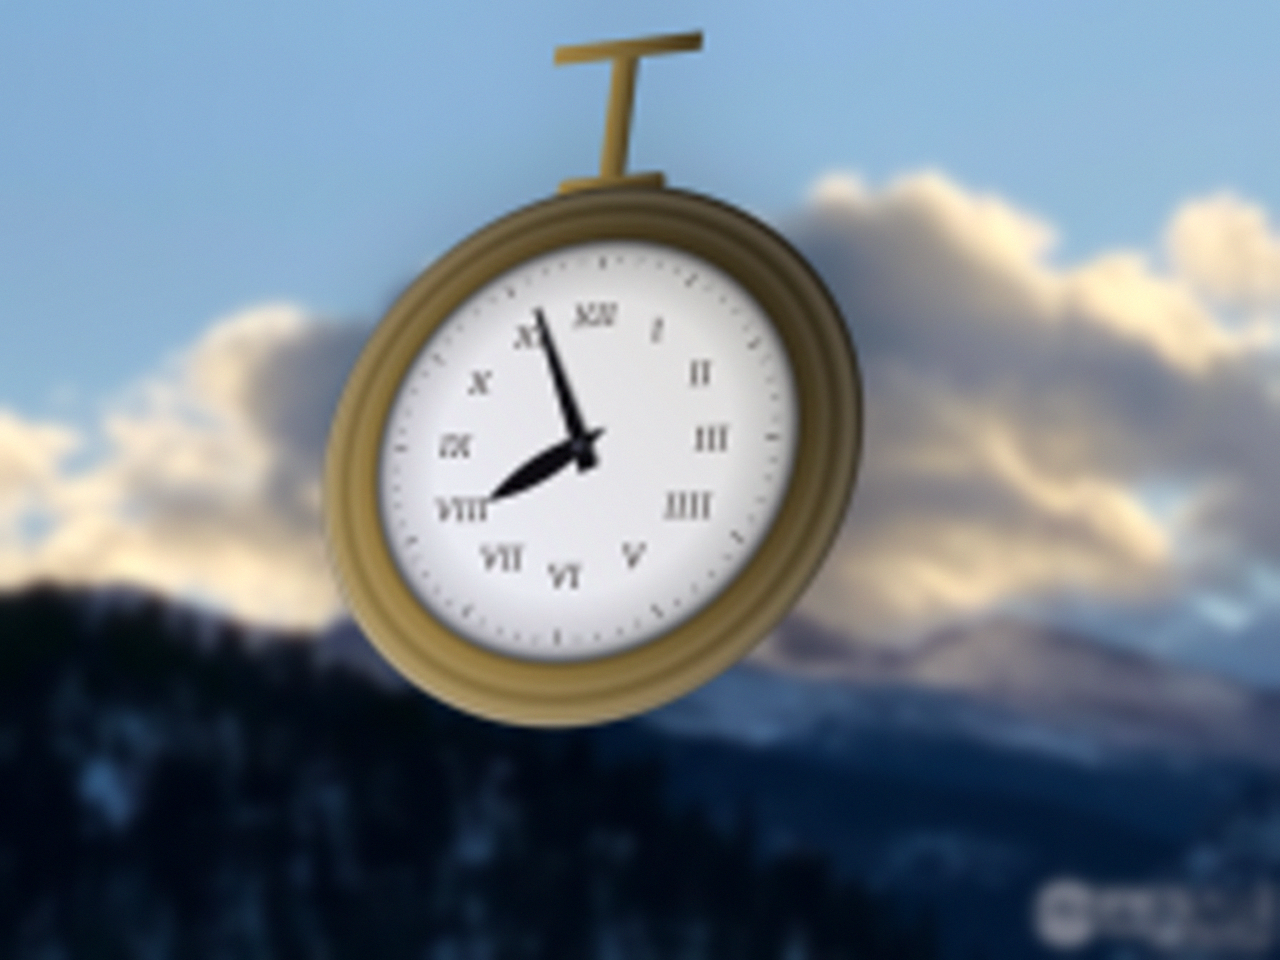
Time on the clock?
7:56
